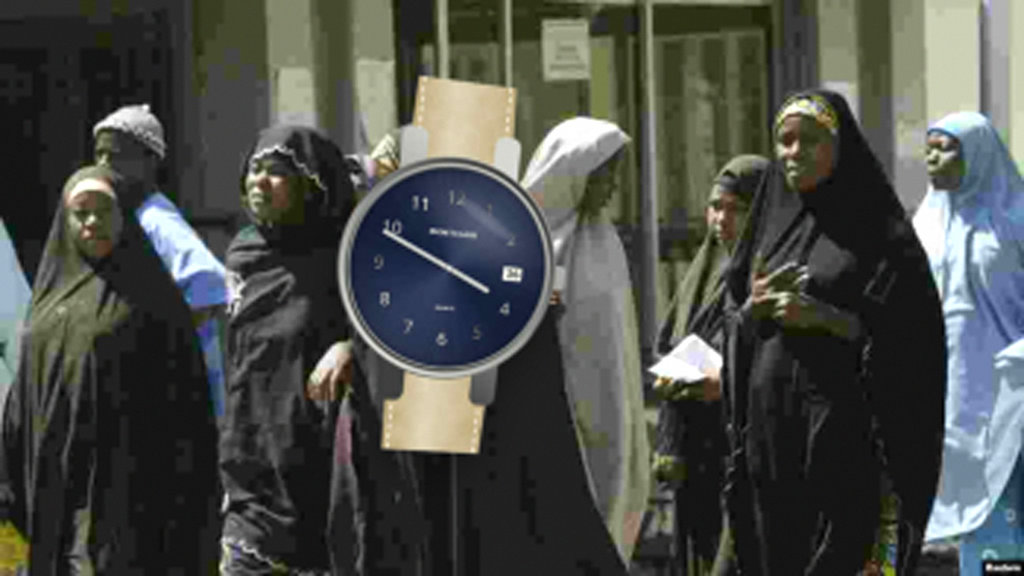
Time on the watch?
3:49
